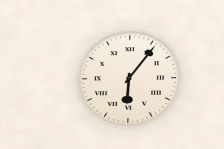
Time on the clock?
6:06
